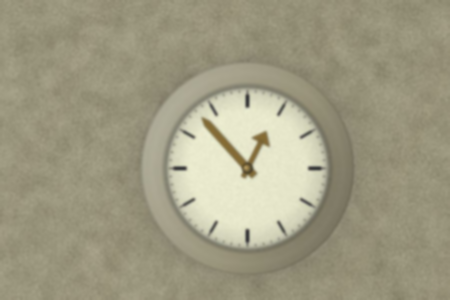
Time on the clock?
12:53
